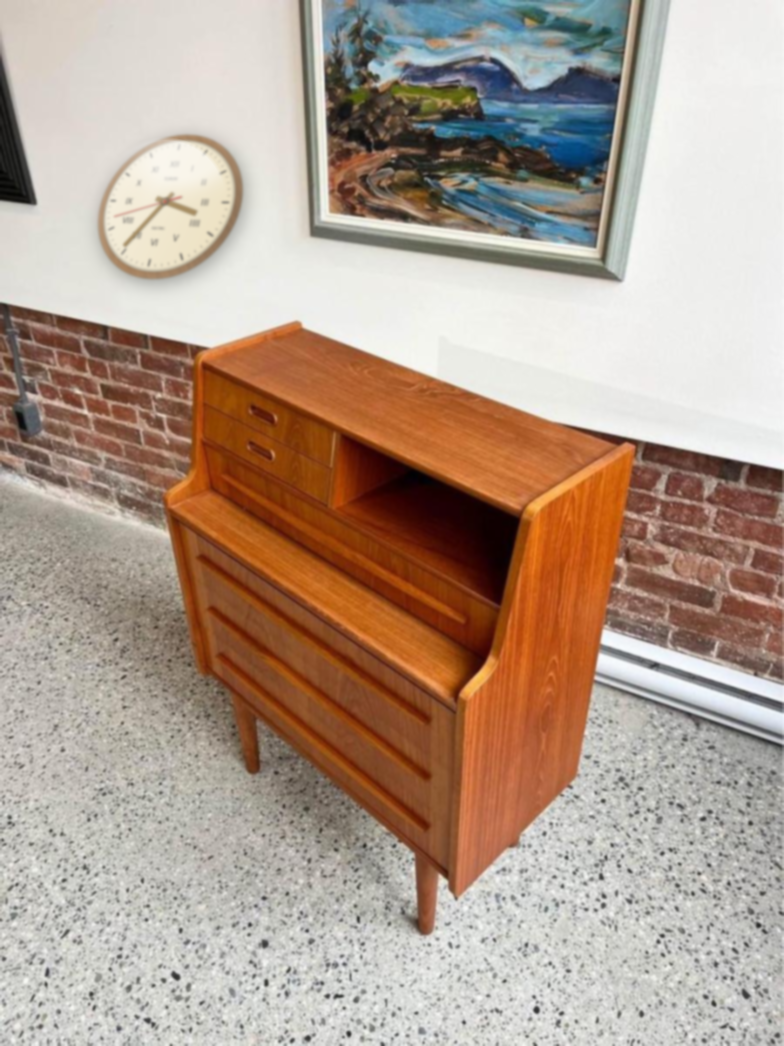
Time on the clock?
3:35:42
